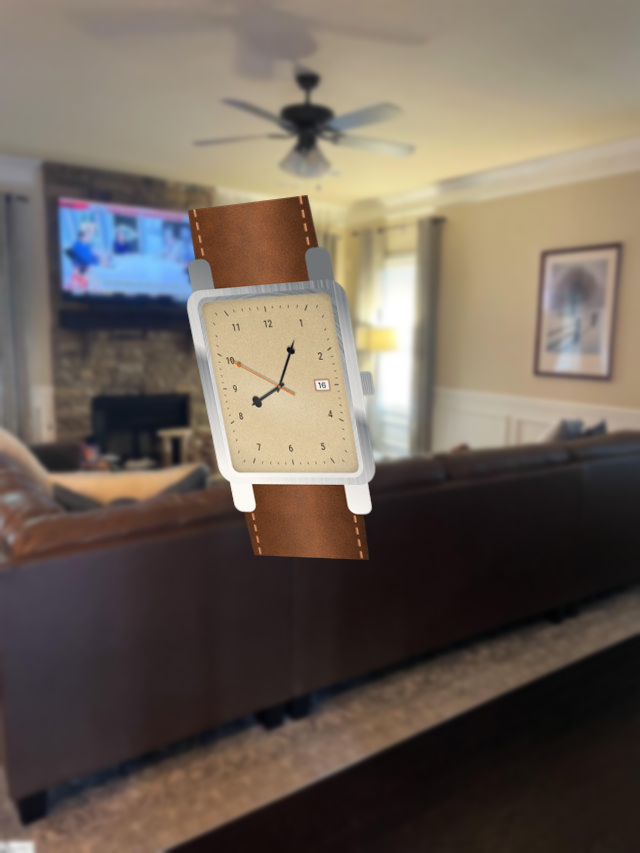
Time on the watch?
8:04:50
